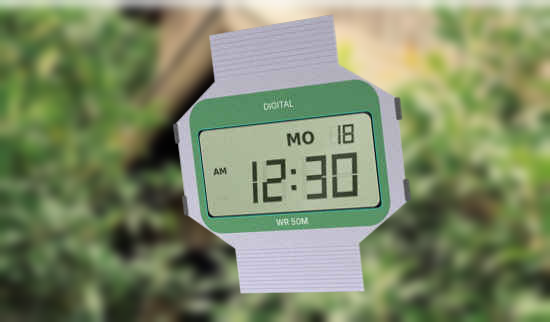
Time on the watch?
12:30
